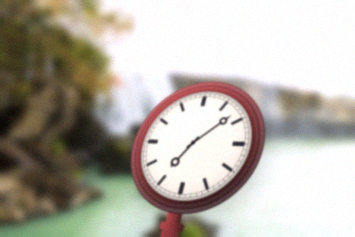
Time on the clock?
7:08
